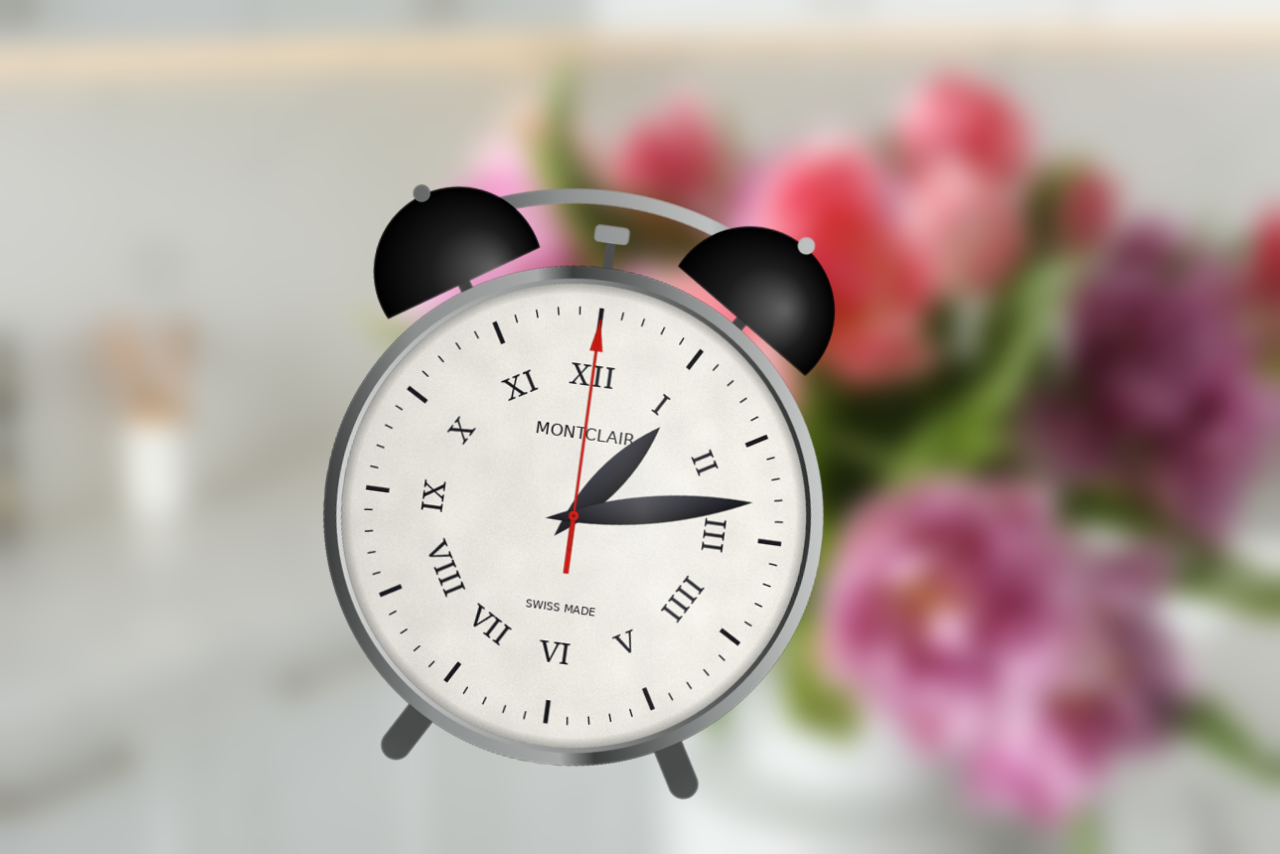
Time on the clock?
1:13:00
